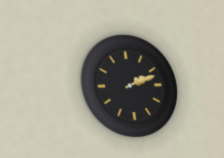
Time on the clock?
2:12
